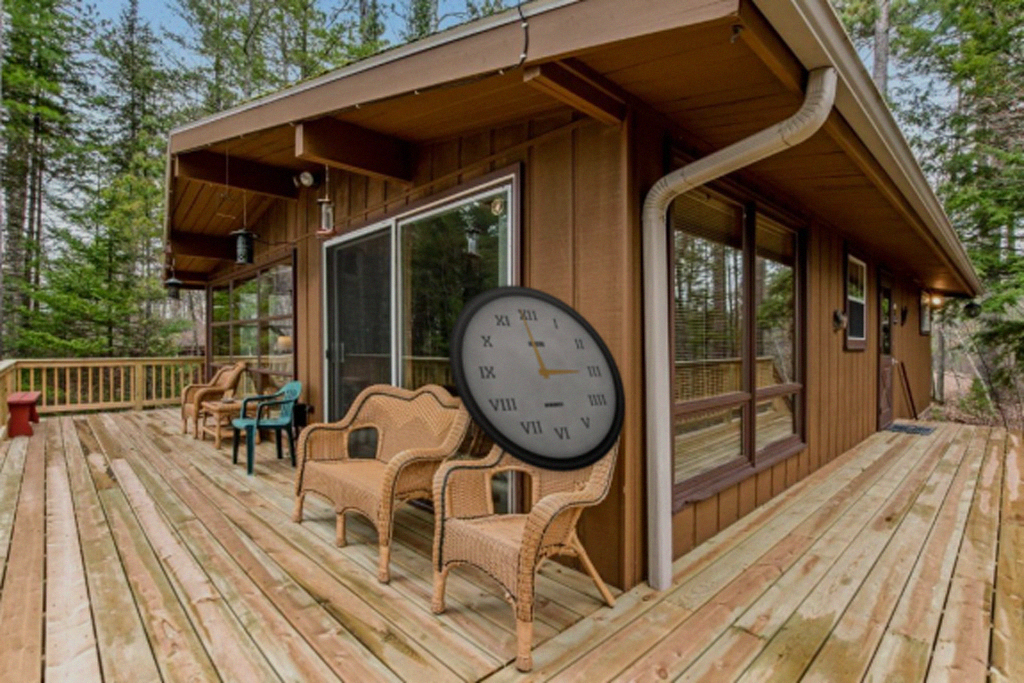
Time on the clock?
2:59
